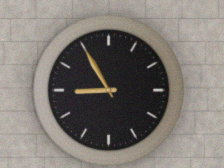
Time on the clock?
8:55
